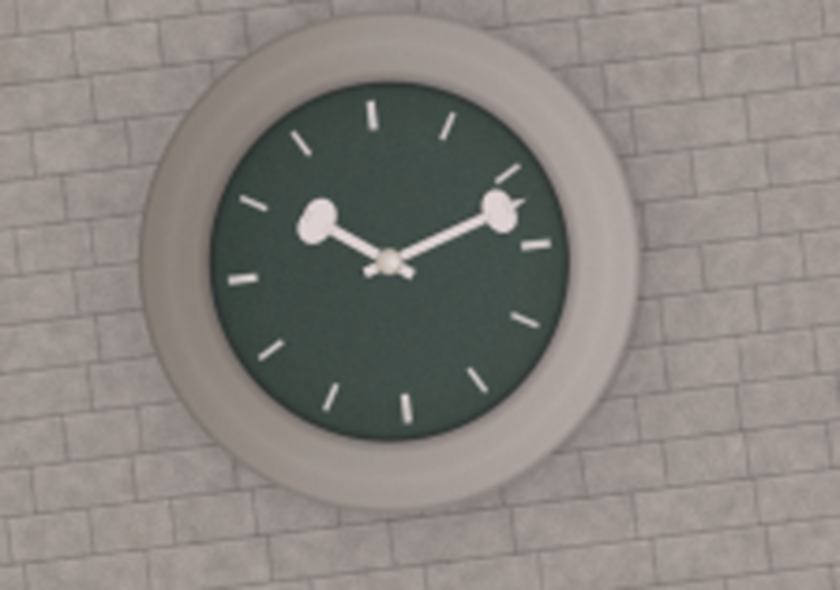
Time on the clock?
10:12
